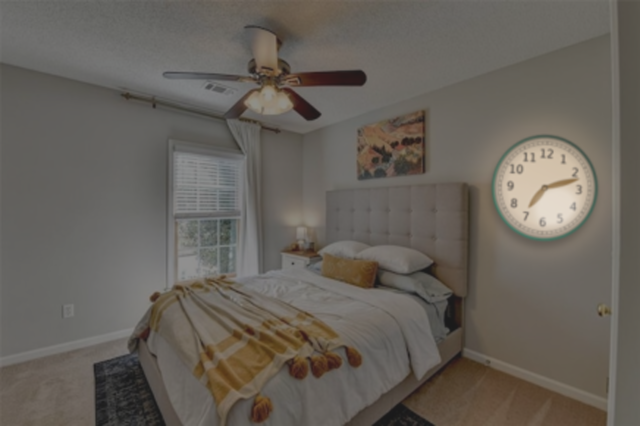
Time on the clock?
7:12
